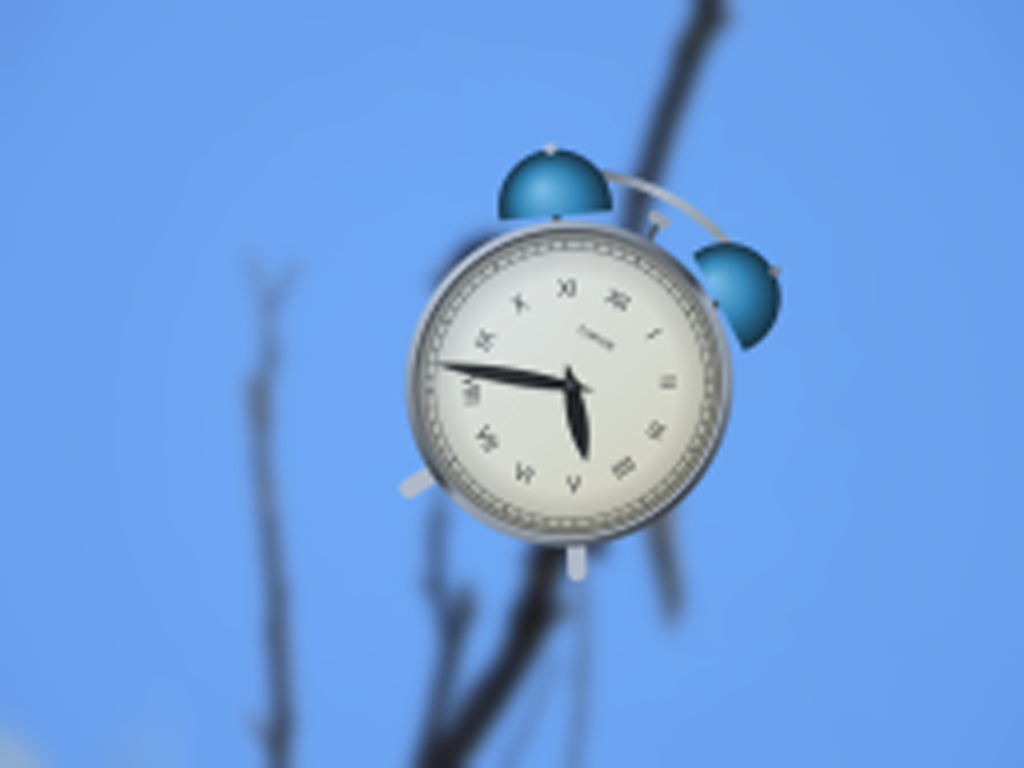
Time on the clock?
4:42
